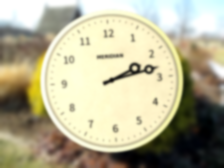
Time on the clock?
2:13
